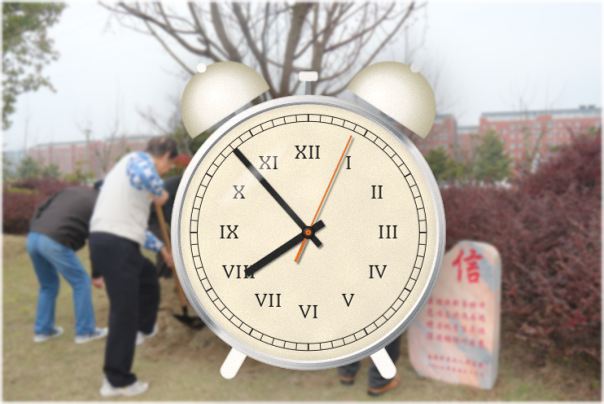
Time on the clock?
7:53:04
